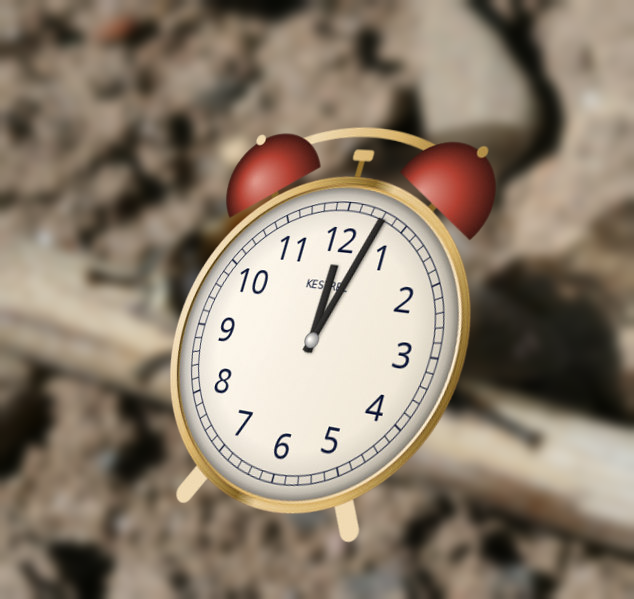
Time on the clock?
12:03
